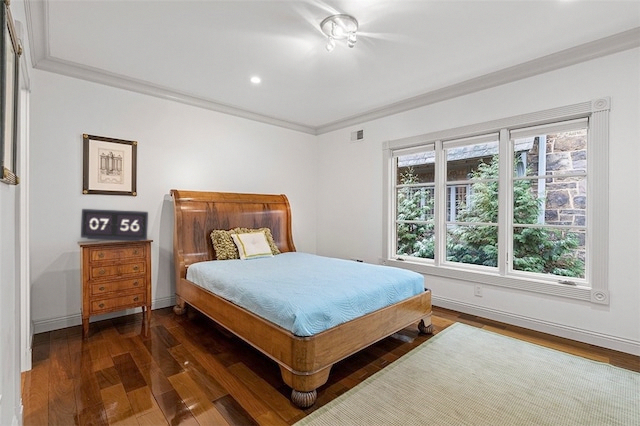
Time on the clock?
7:56
